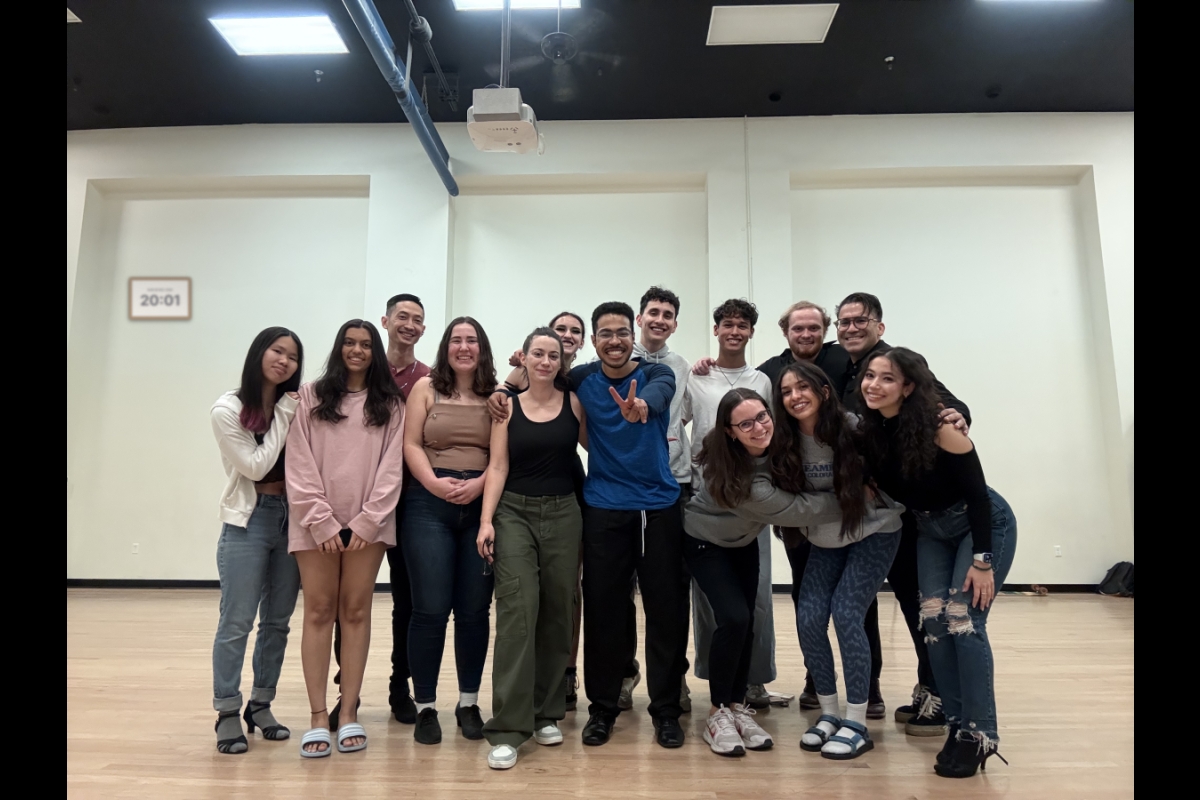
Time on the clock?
20:01
